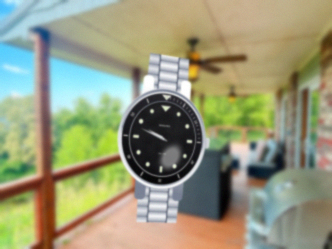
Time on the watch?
9:48
